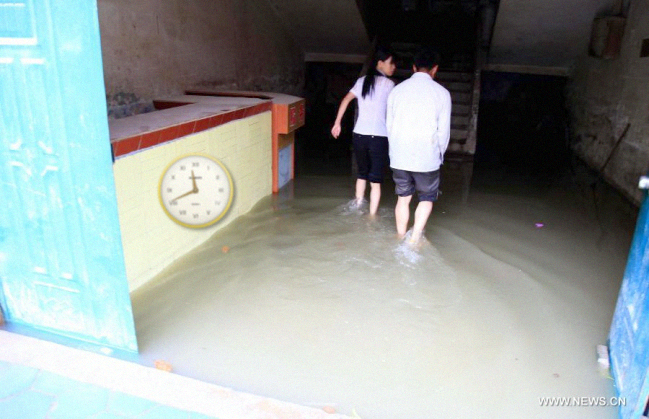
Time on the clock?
11:41
